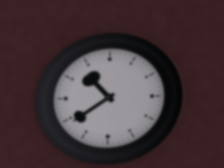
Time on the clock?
10:39
